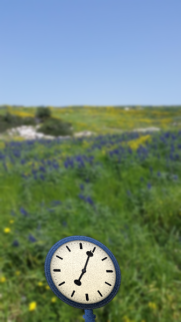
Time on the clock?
7:04
